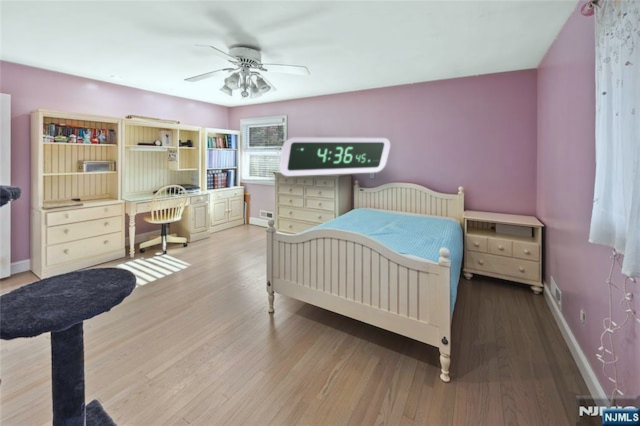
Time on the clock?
4:36
